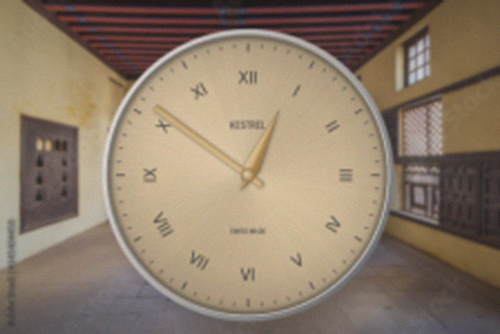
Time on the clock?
12:51
